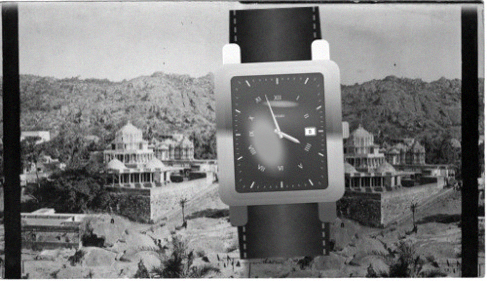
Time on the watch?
3:57
